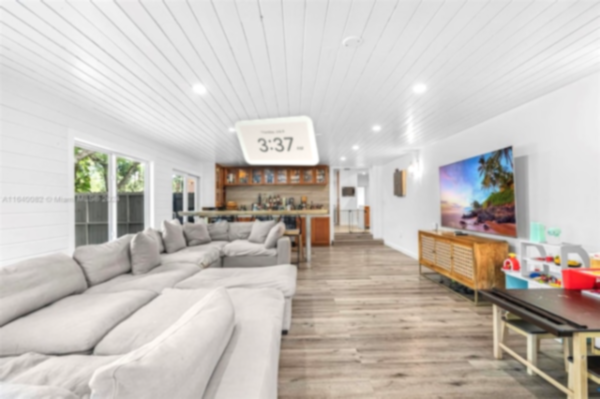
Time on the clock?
3:37
